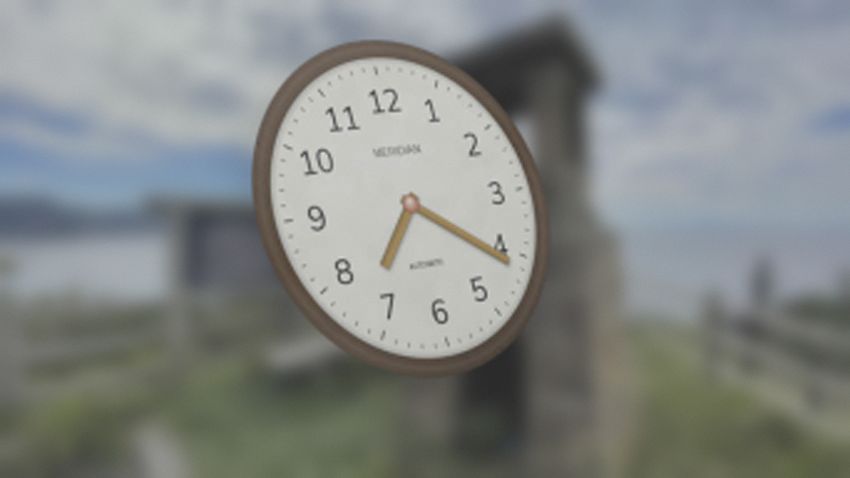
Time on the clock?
7:21
